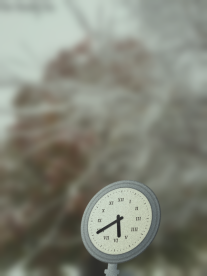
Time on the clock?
5:40
